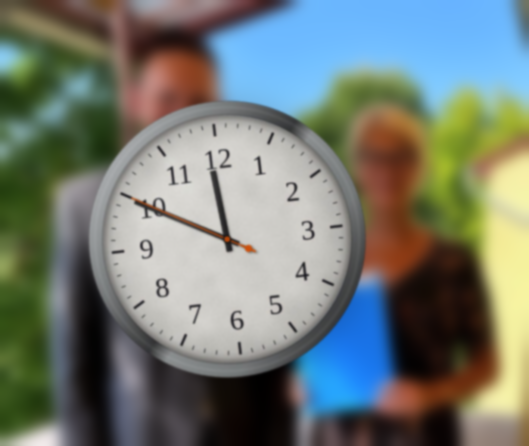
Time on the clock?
11:49:50
